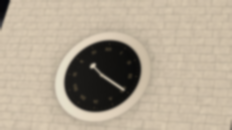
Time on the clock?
10:20
